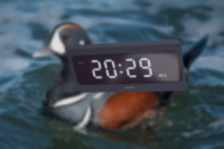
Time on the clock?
20:29
